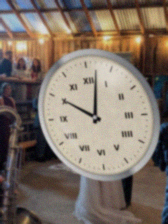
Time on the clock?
10:02
